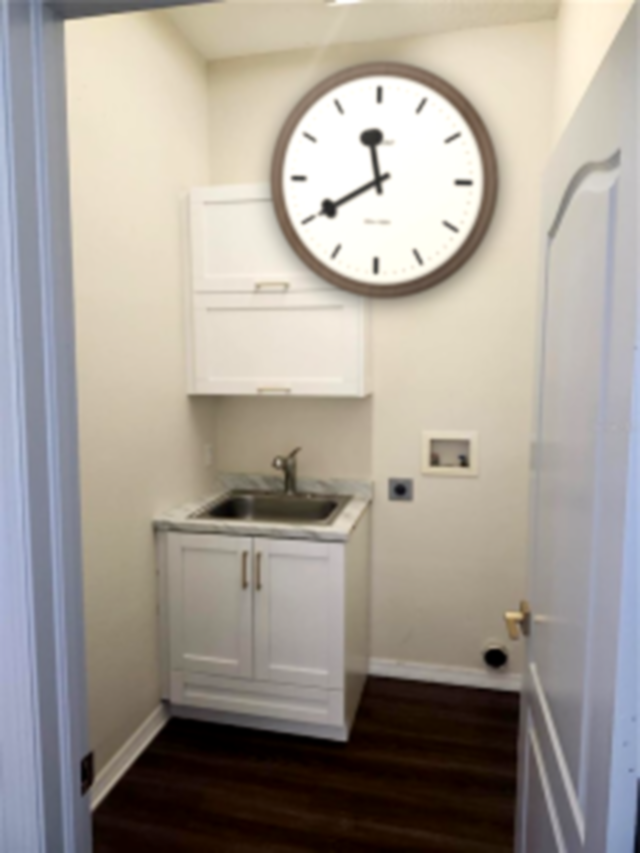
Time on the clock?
11:40
